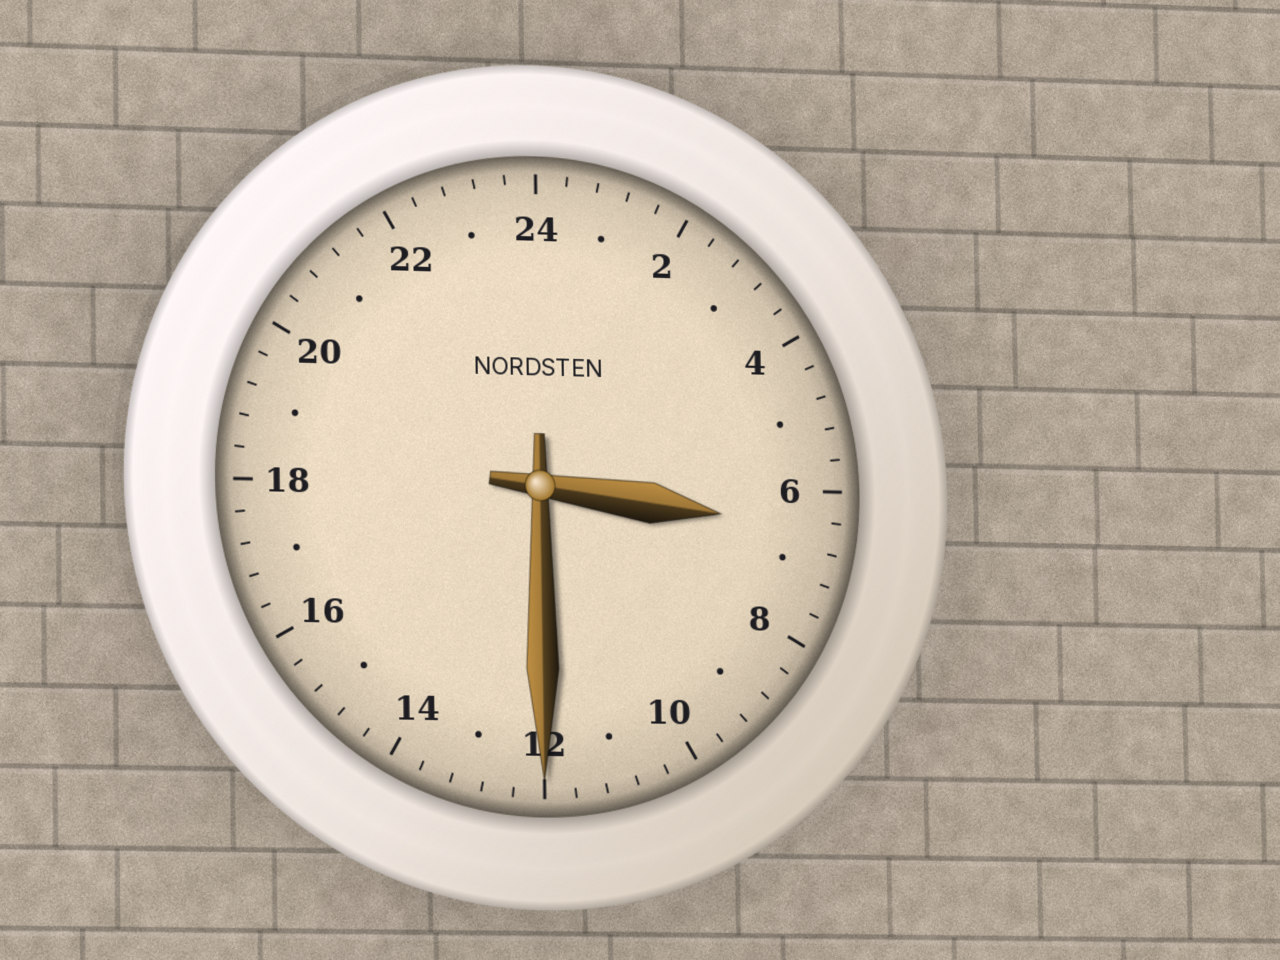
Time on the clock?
6:30
